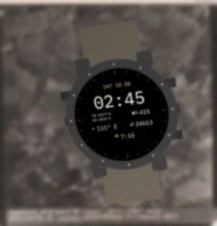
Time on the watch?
2:45
